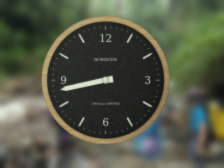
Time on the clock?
8:43
